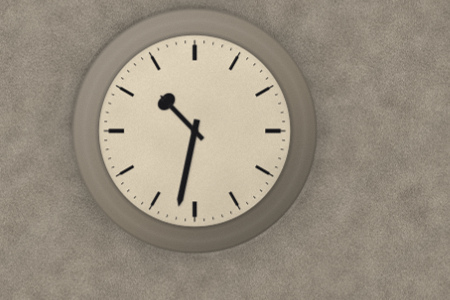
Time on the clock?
10:32
